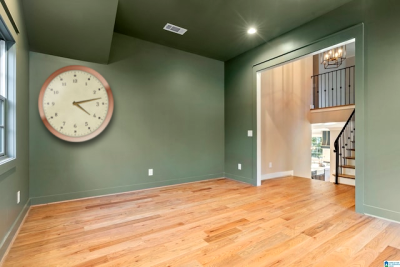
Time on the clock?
4:13
